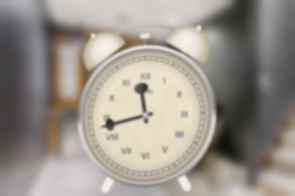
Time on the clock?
11:43
